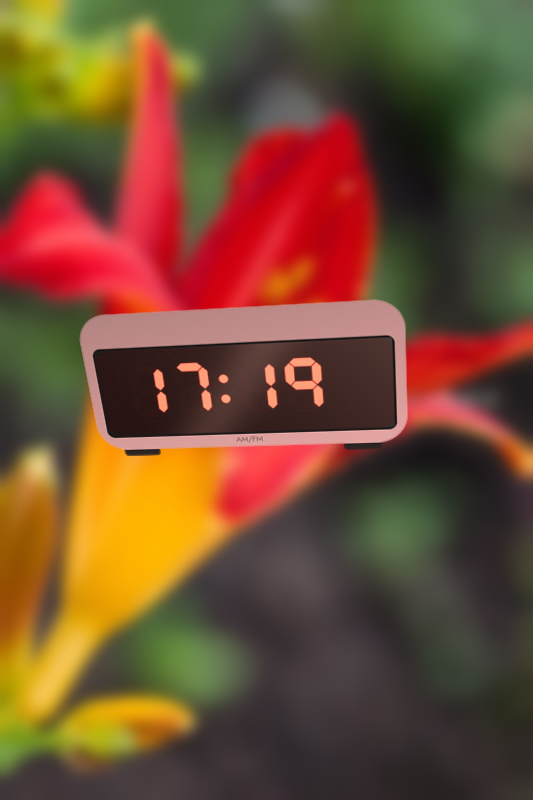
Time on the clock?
17:19
